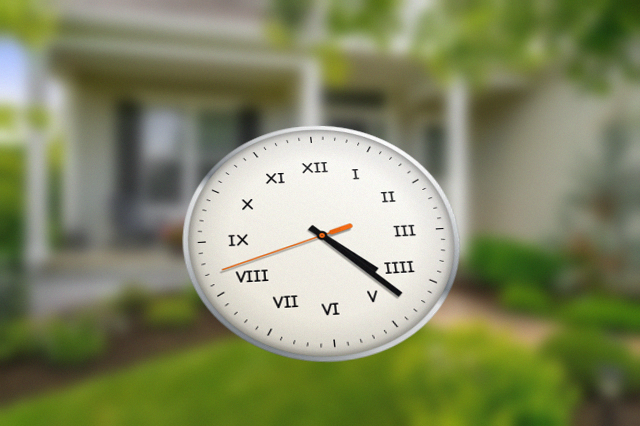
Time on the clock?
4:22:42
